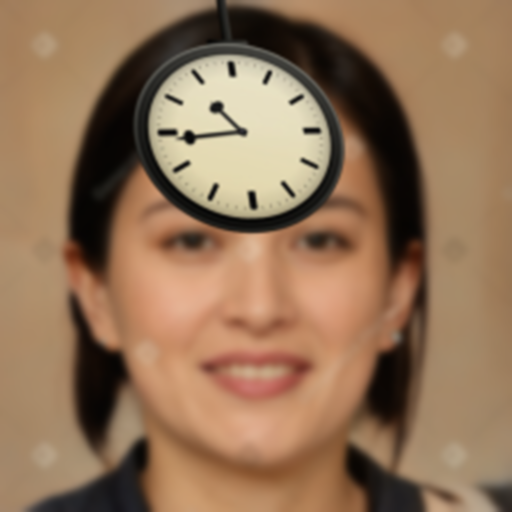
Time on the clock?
10:44
